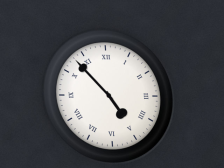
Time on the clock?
4:53
